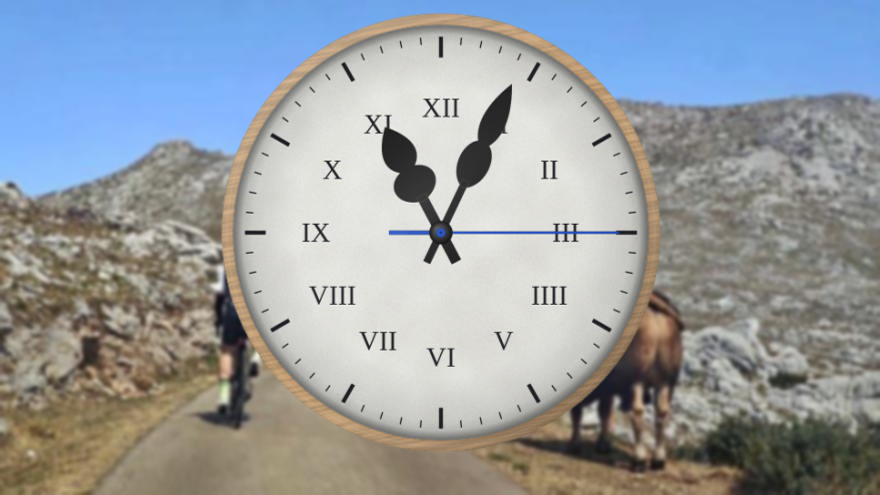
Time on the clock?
11:04:15
